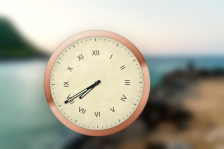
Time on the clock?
7:40
